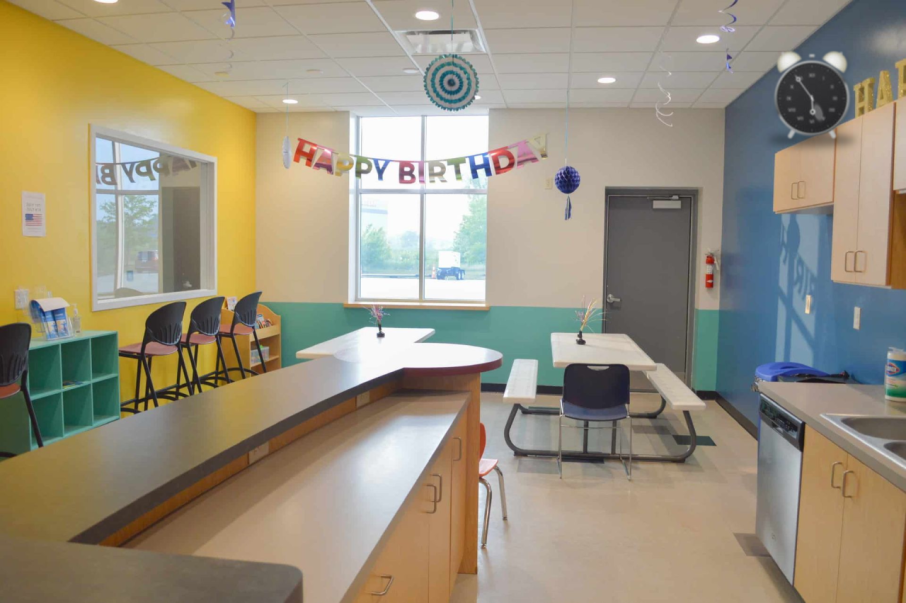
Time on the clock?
5:54
